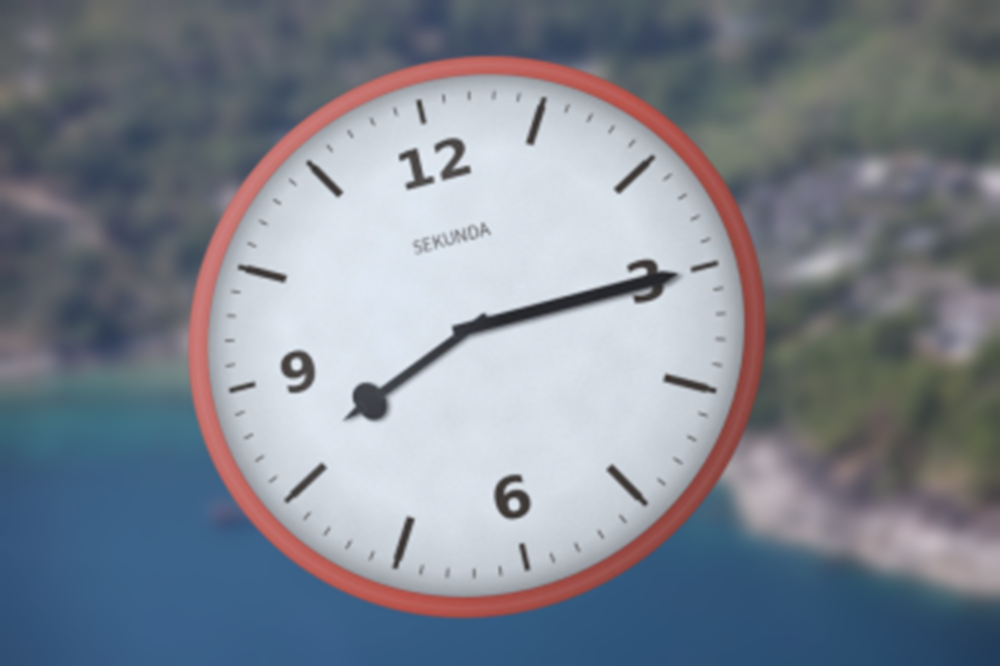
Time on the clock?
8:15
